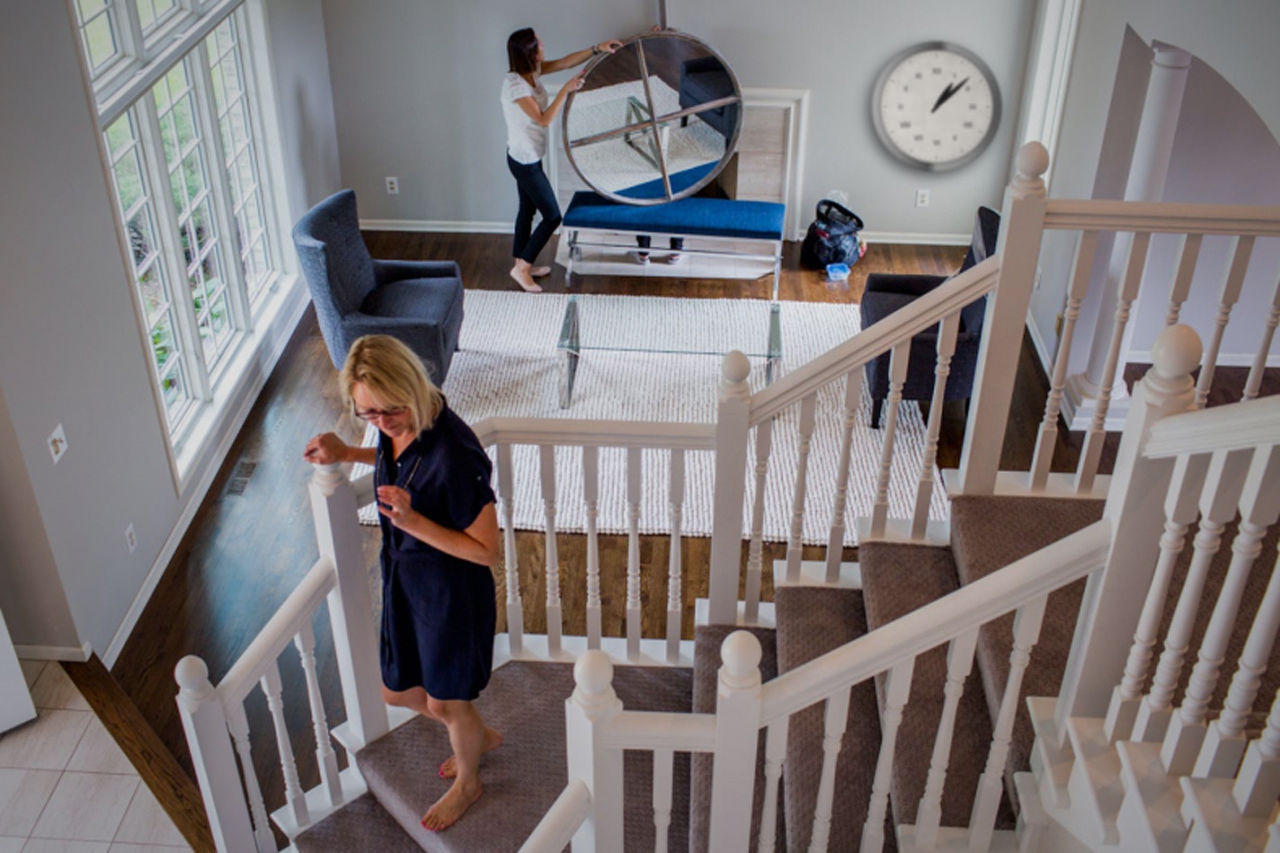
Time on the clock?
1:08
